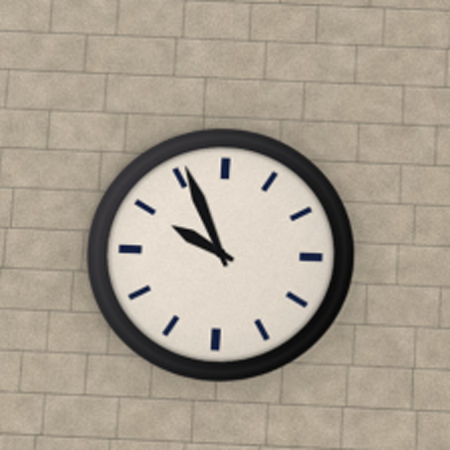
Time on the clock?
9:56
